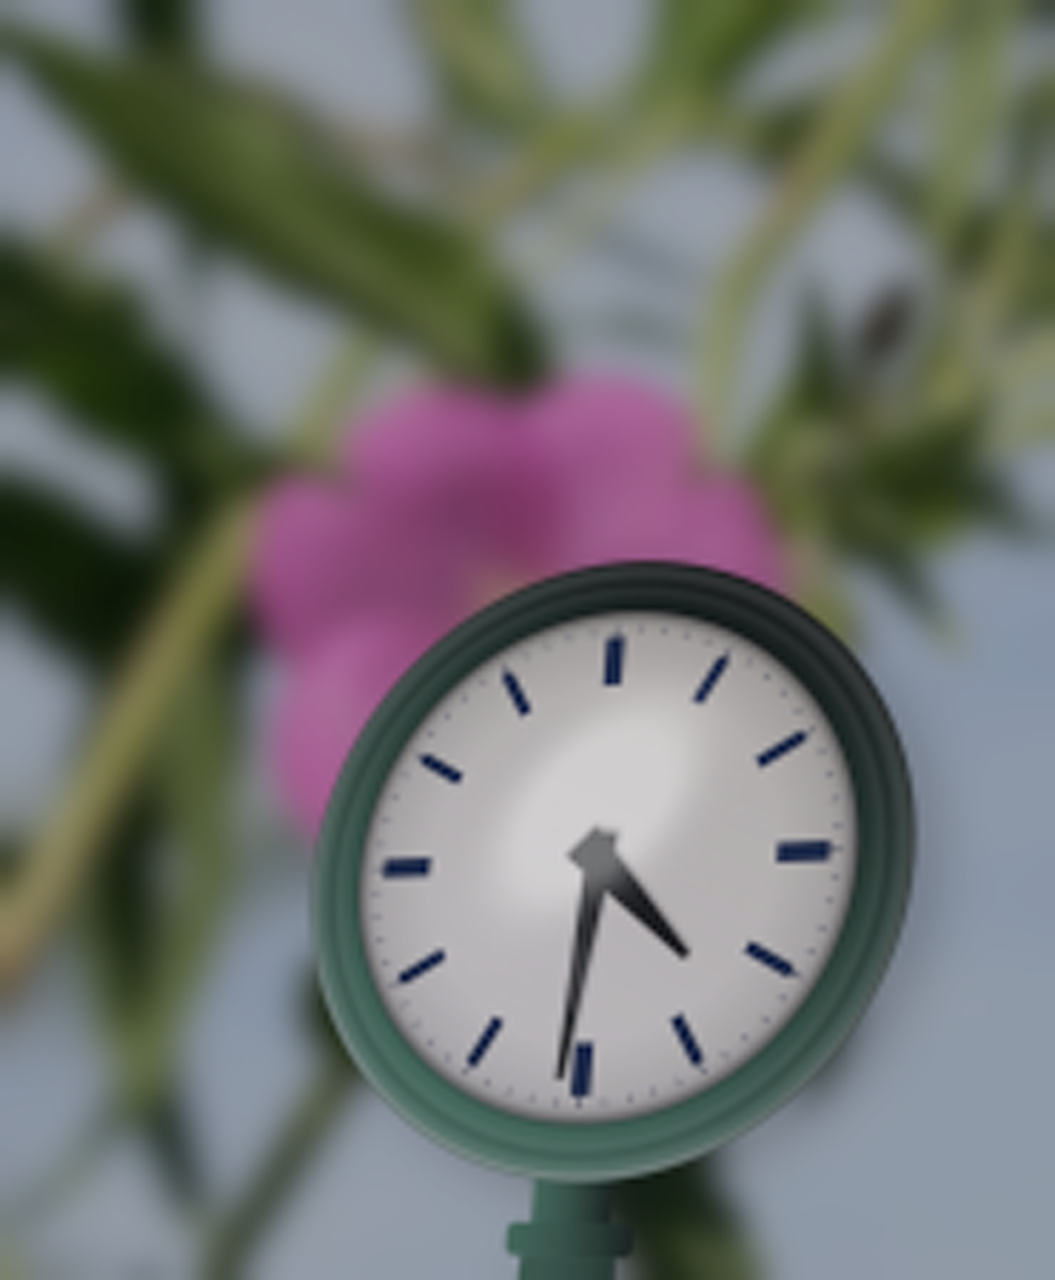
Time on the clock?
4:31
